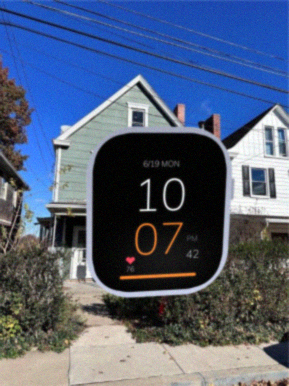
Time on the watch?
10:07:42
